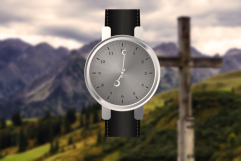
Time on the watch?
7:01
